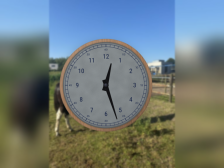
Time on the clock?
12:27
